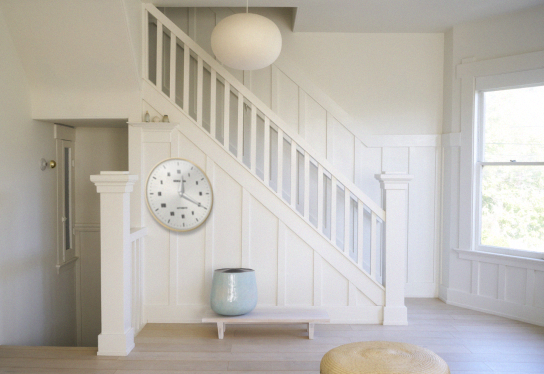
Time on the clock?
12:20
